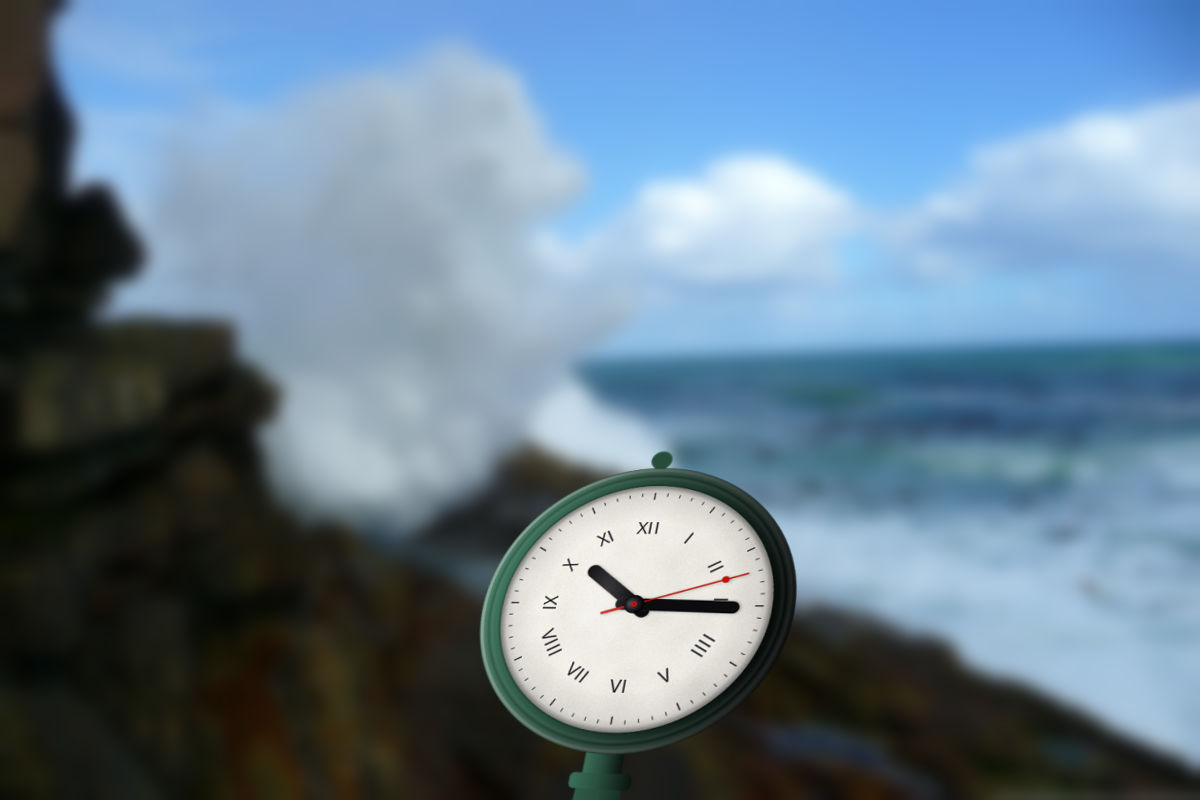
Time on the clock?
10:15:12
